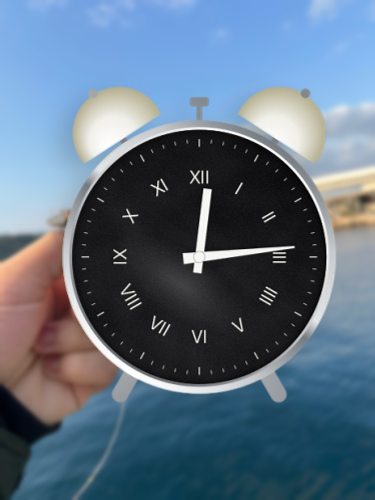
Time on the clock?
12:14
